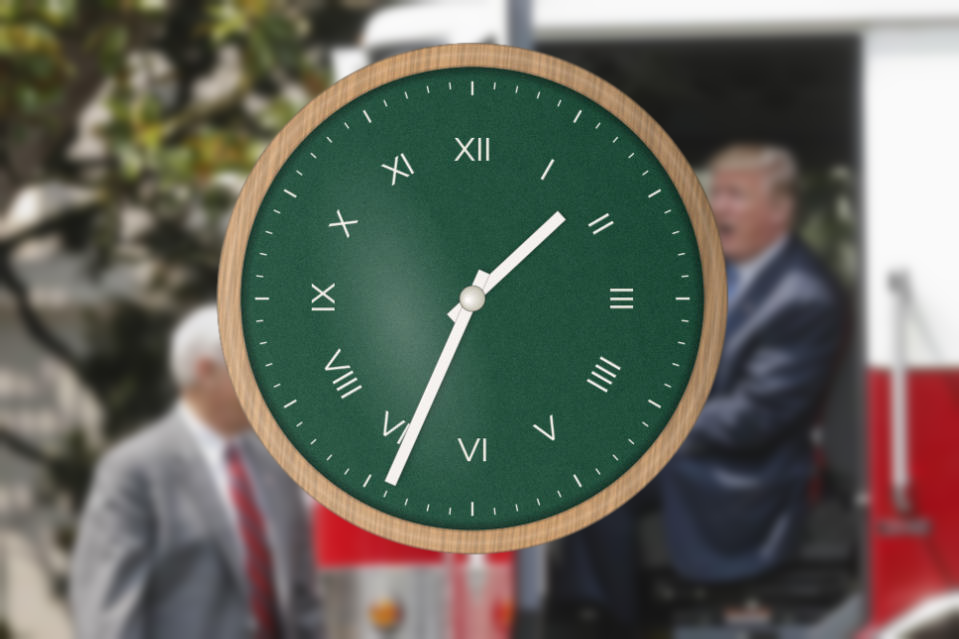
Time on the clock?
1:34
